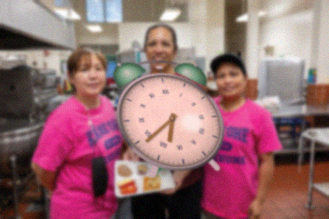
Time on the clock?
6:39
